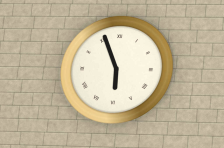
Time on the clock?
5:56
